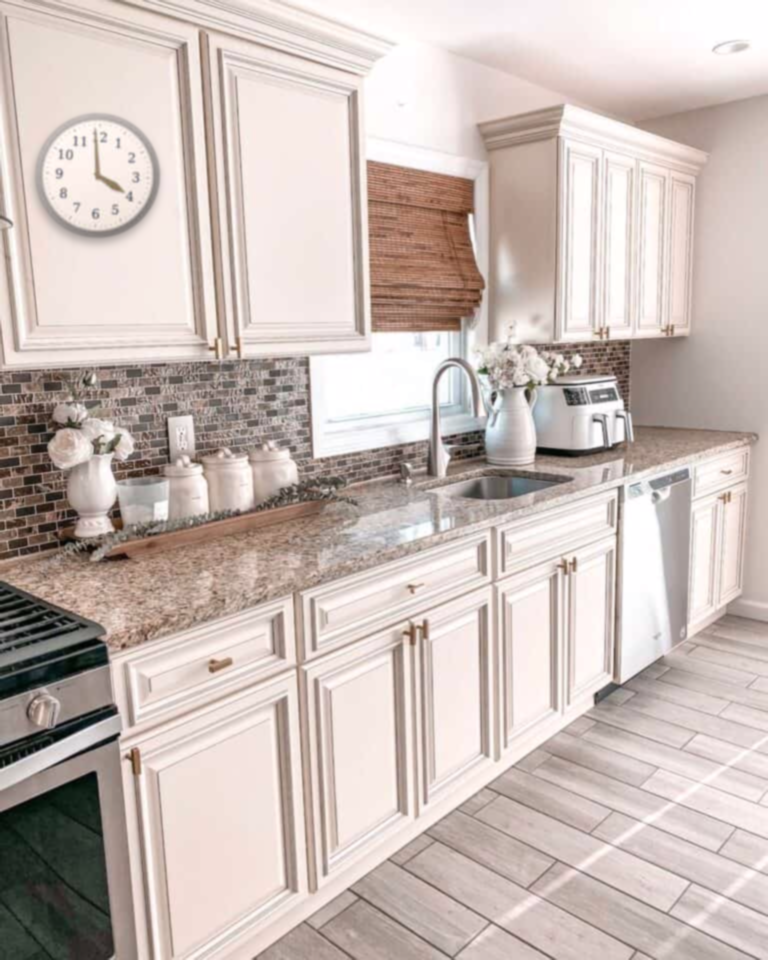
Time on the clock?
3:59
